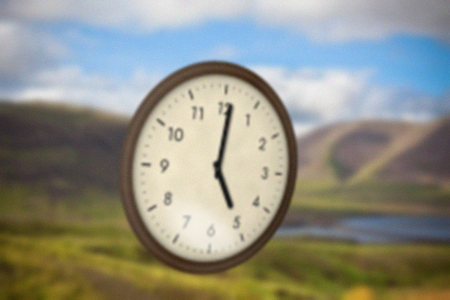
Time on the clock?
5:01
